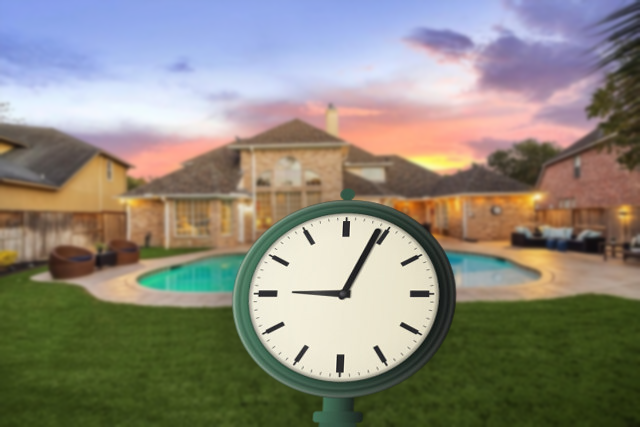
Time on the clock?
9:04
